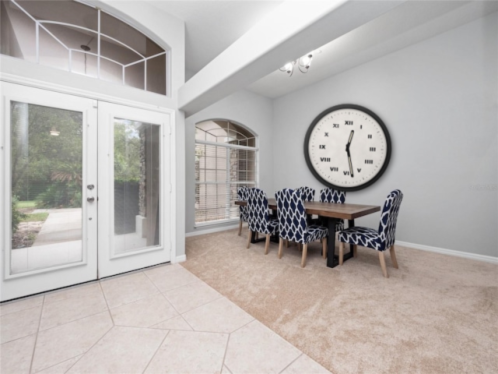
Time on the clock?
12:28
